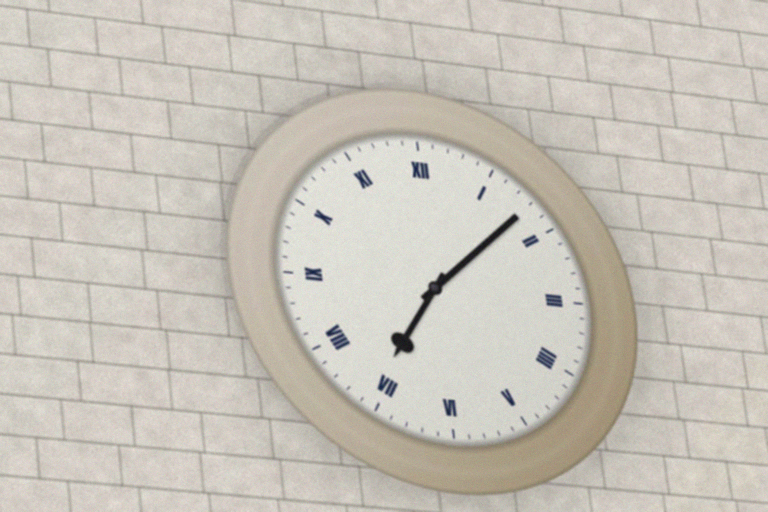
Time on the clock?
7:08
